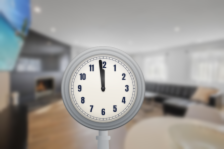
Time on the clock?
11:59
